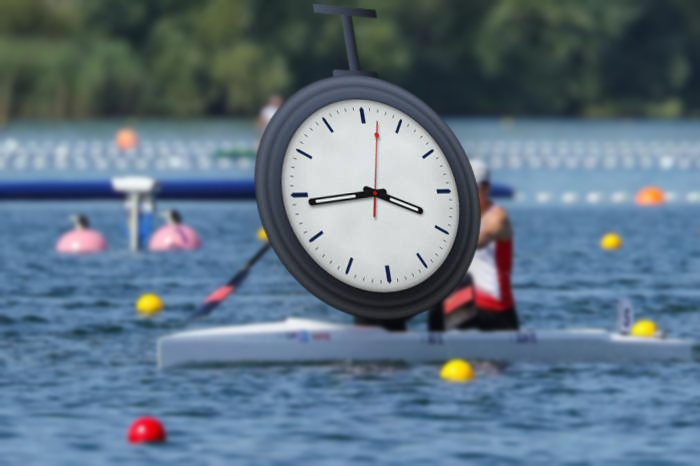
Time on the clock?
3:44:02
